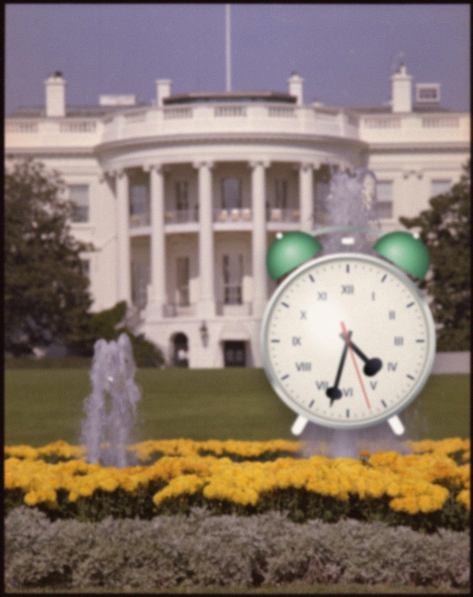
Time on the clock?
4:32:27
